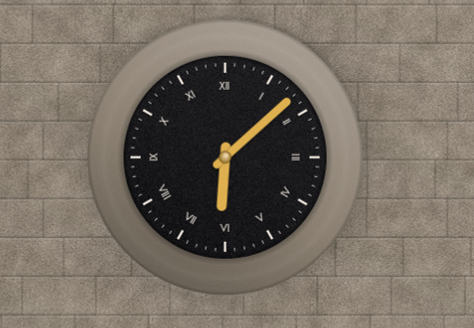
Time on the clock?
6:08
